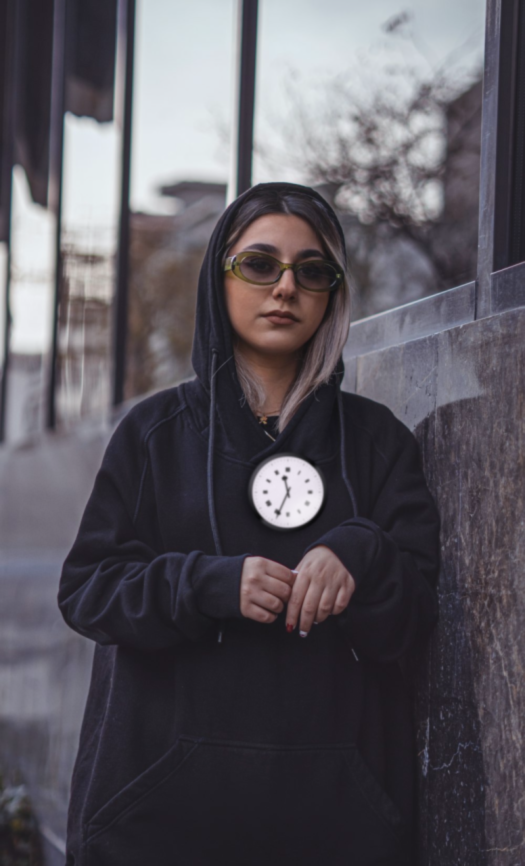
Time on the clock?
11:34
